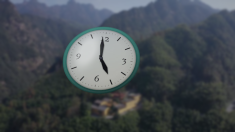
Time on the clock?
4:59
